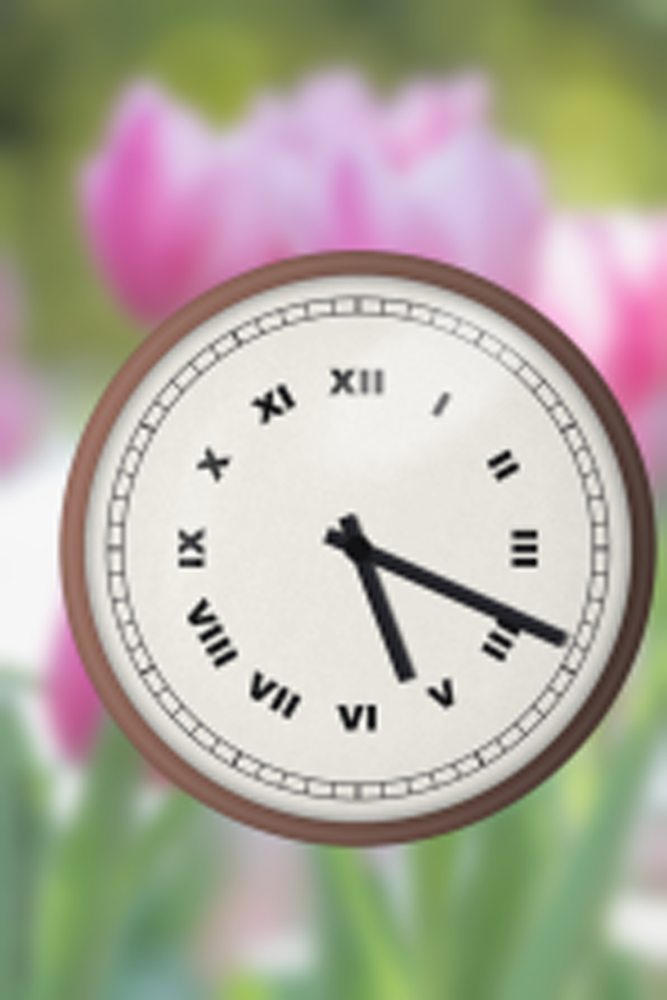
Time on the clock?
5:19
